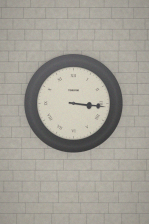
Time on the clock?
3:16
